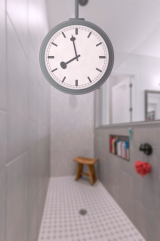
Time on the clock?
7:58
